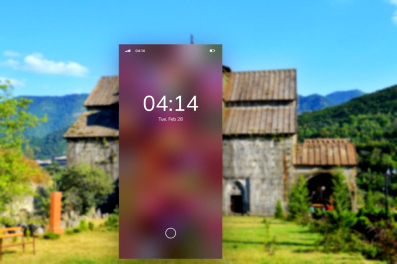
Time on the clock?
4:14
